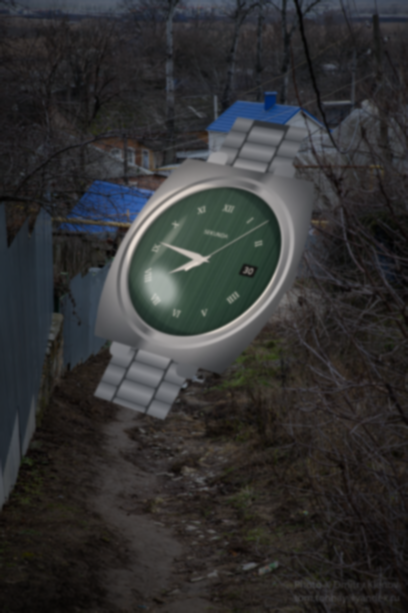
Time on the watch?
7:46:07
